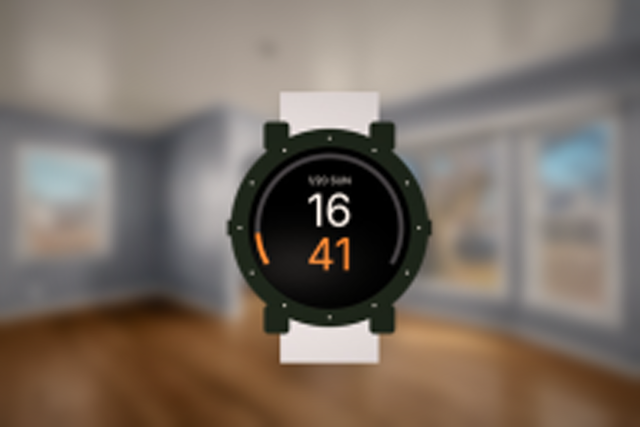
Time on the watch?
16:41
